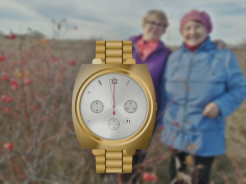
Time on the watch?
4:58
